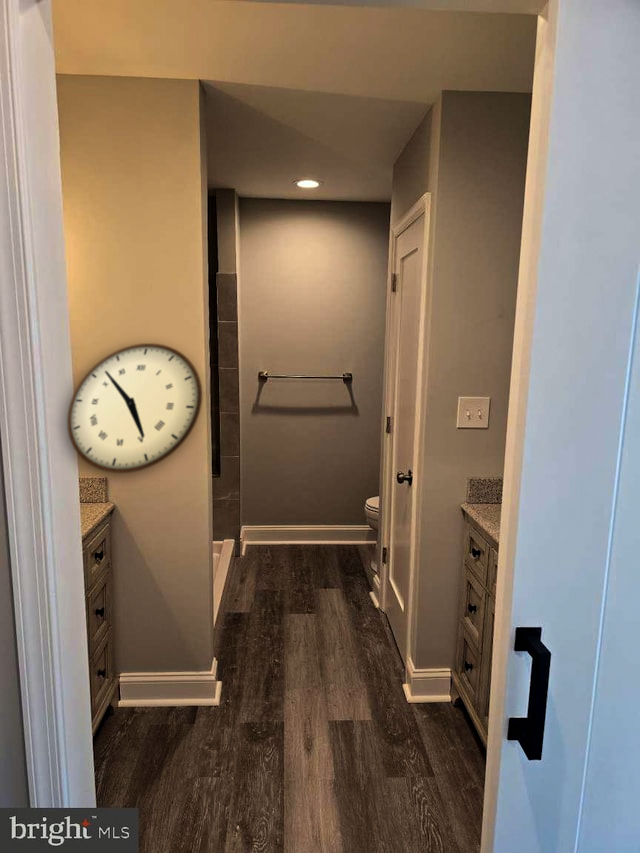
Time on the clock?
4:52
